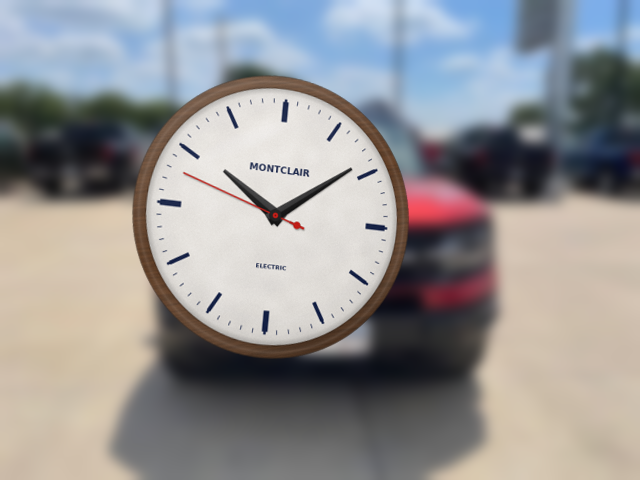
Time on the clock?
10:08:48
